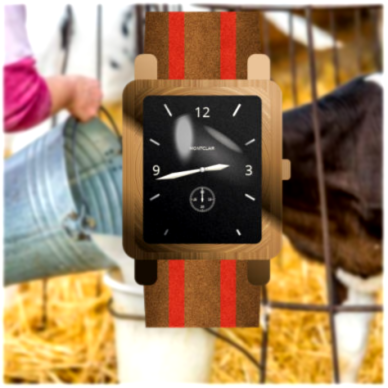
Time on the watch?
2:43
